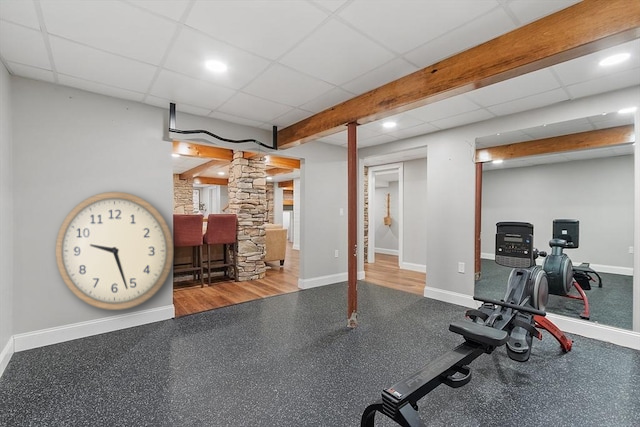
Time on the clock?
9:27
